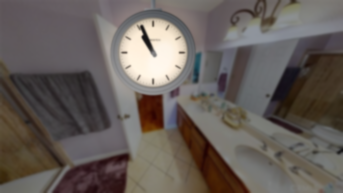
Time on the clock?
10:56
